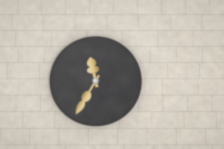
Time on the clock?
11:35
